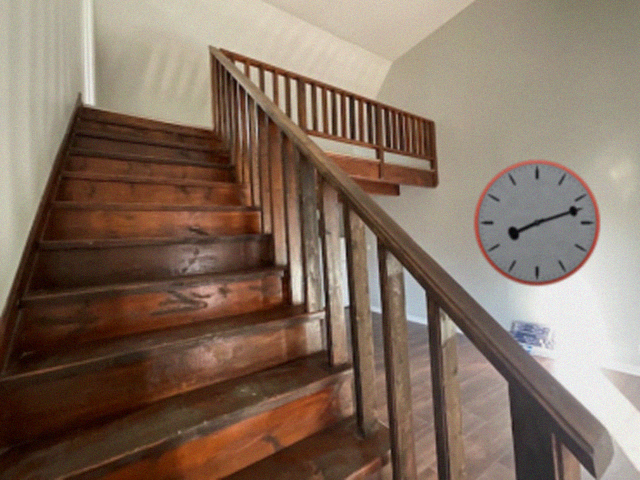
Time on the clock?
8:12
